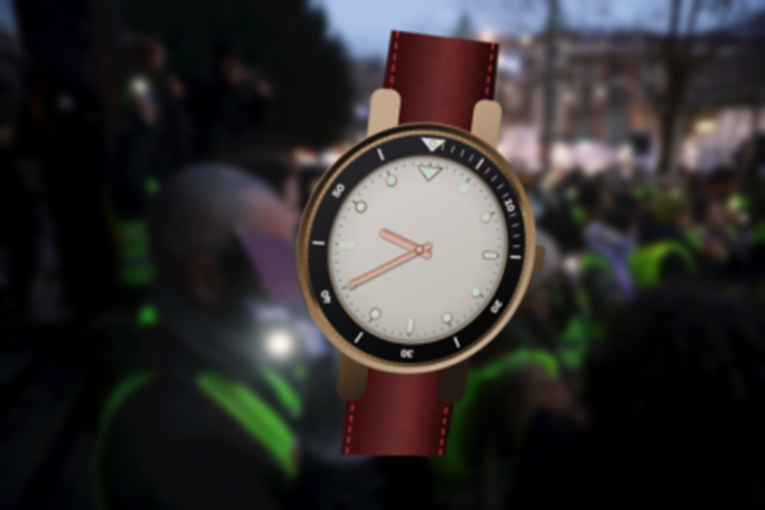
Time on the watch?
9:40
